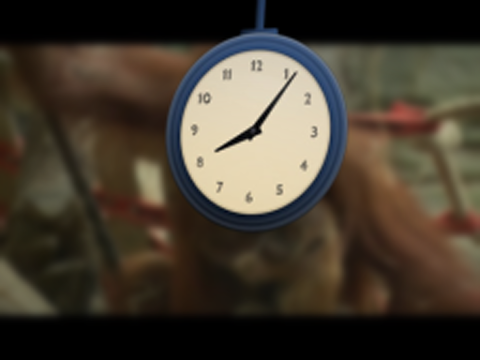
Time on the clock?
8:06
